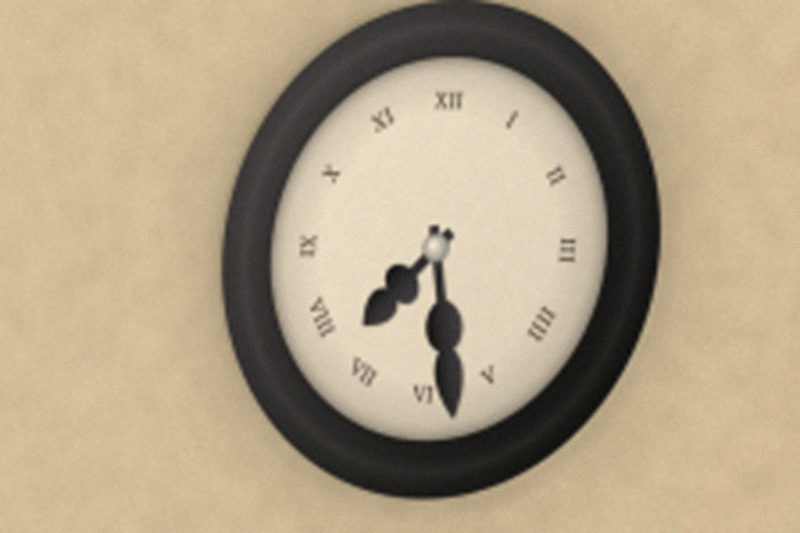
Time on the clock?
7:28
